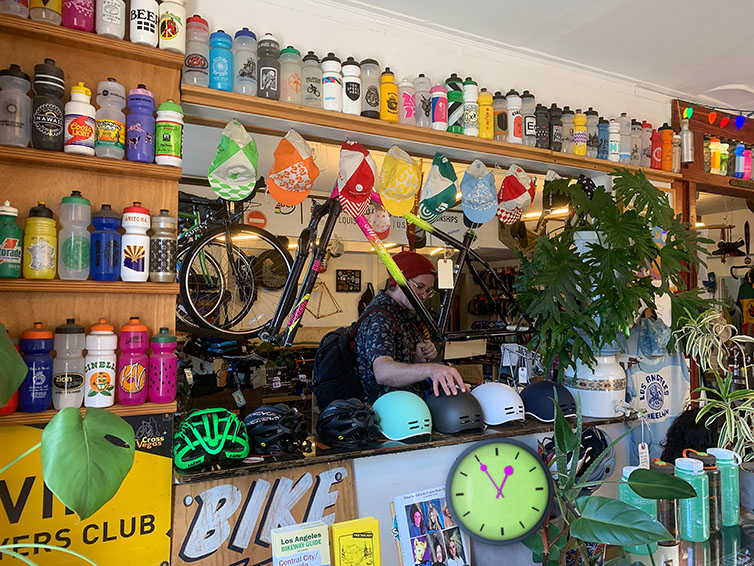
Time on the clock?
12:55
